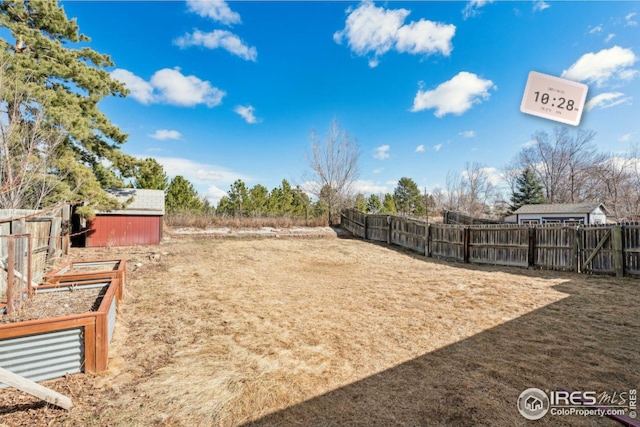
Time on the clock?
10:28
